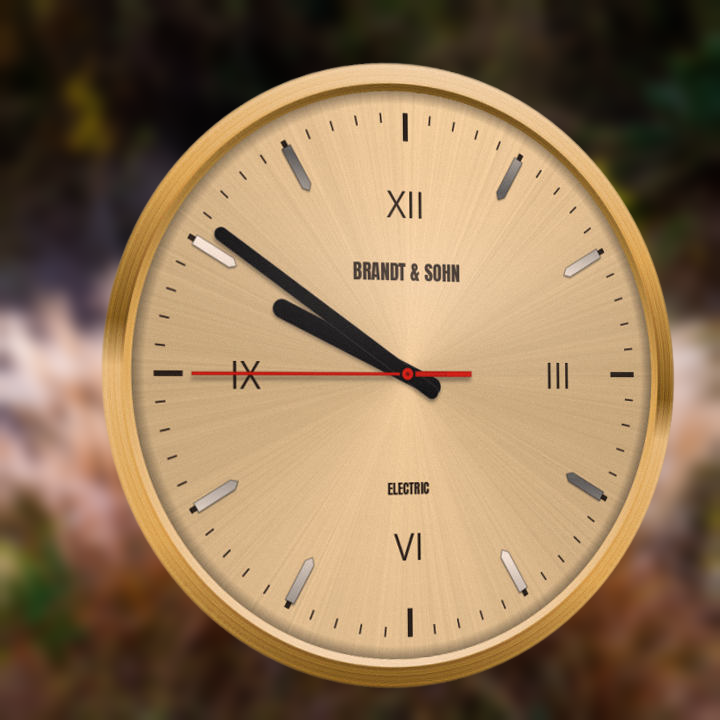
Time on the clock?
9:50:45
